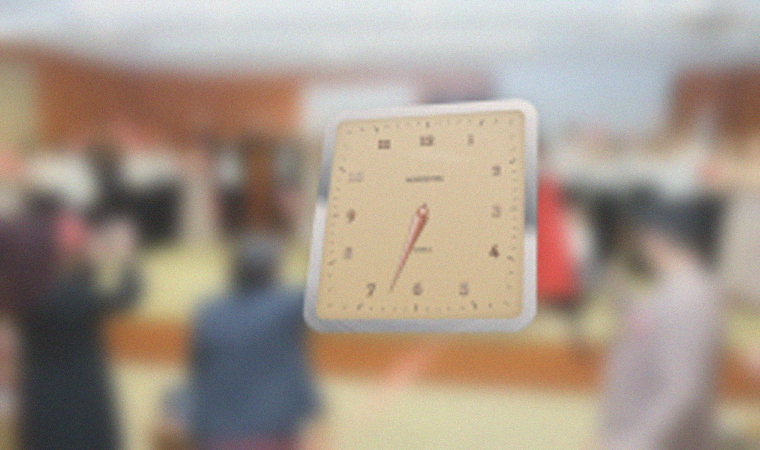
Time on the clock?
6:33
